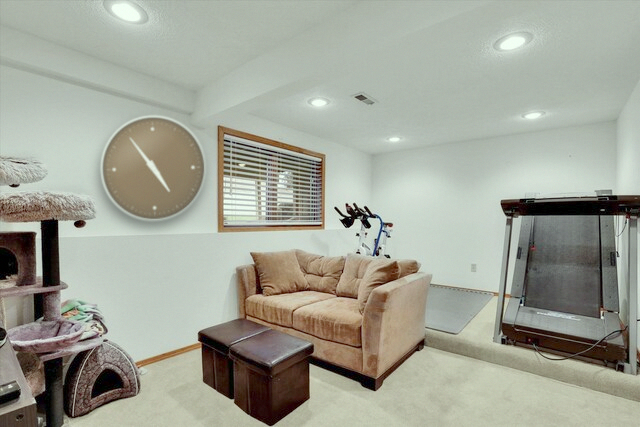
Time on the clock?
4:54
